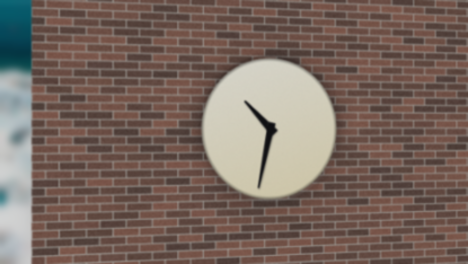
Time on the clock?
10:32
